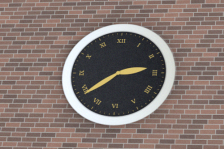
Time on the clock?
2:39
